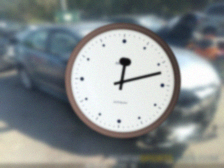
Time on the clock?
12:12
